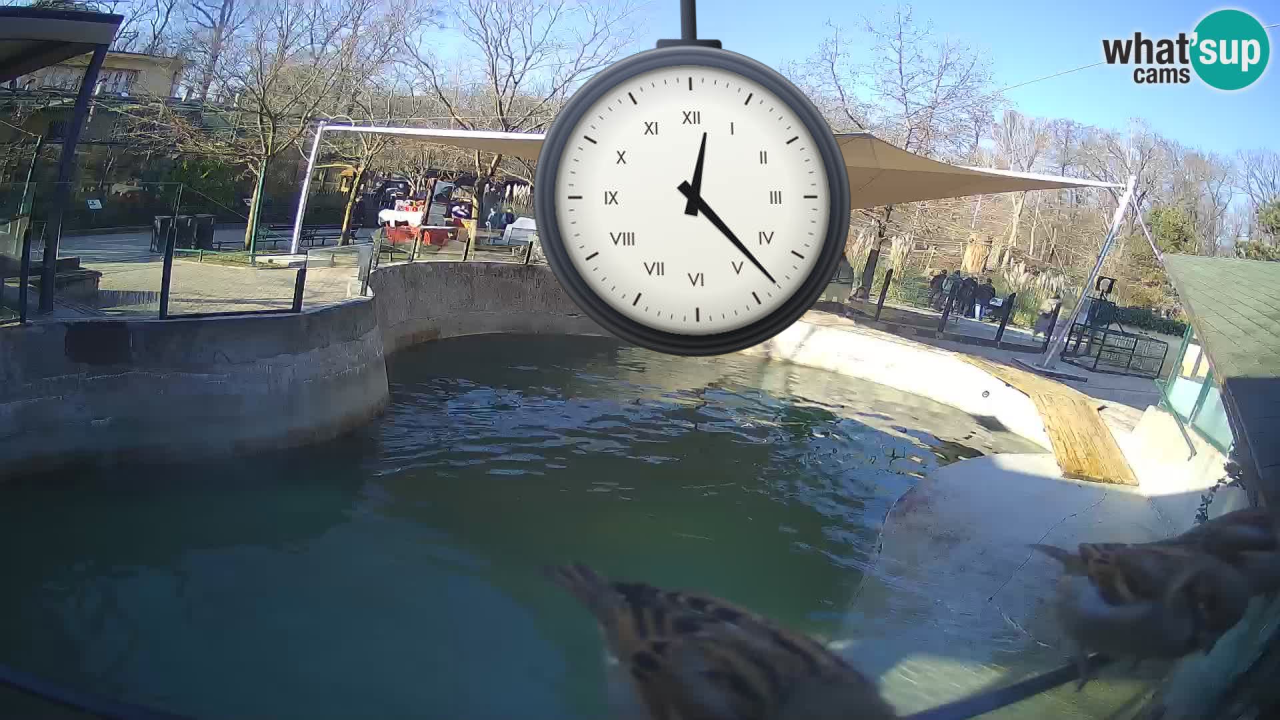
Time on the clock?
12:23
